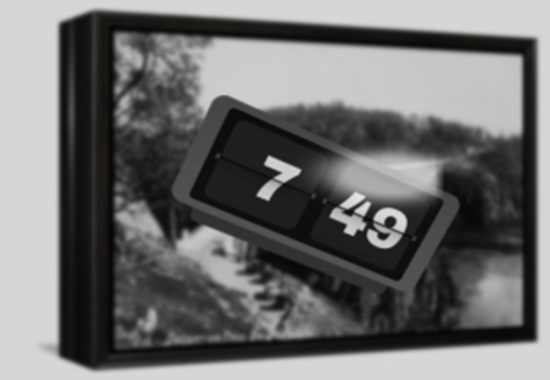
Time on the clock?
7:49
